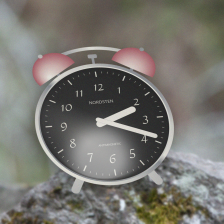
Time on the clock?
2:19
